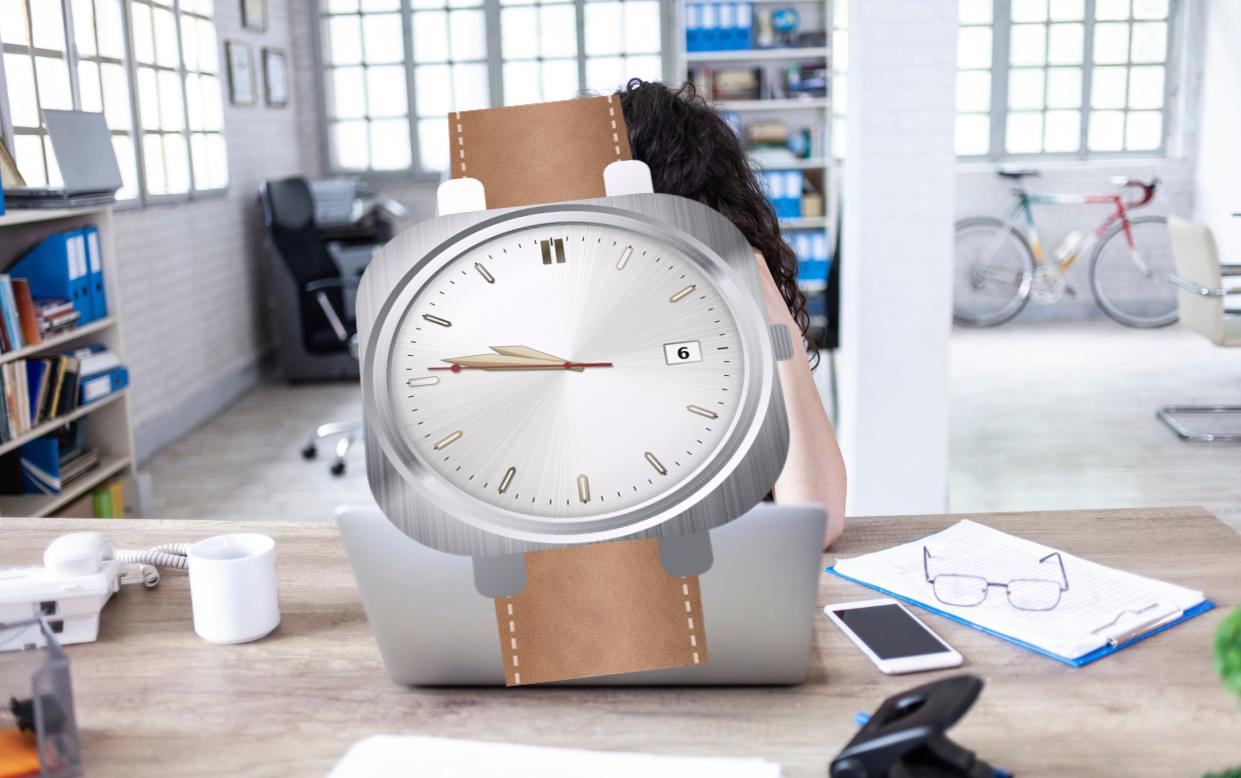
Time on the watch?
9:46:46
